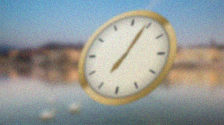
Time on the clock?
7:04
